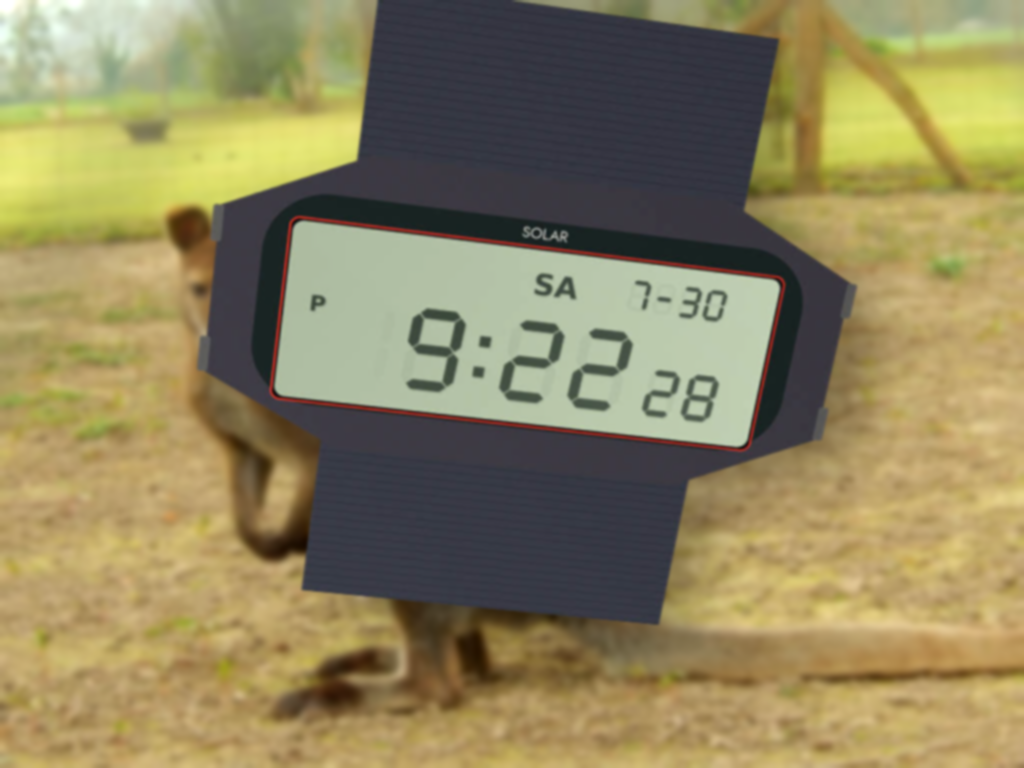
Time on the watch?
9:22:28
